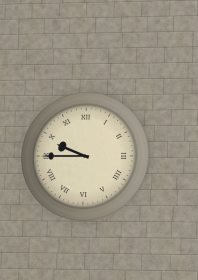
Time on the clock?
9:45
